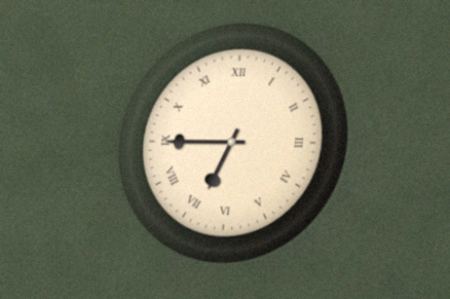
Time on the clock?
6:45
